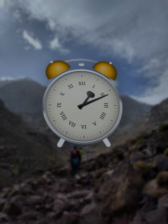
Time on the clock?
1:11
